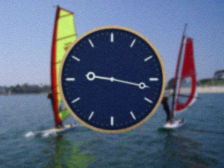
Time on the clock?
9:17
